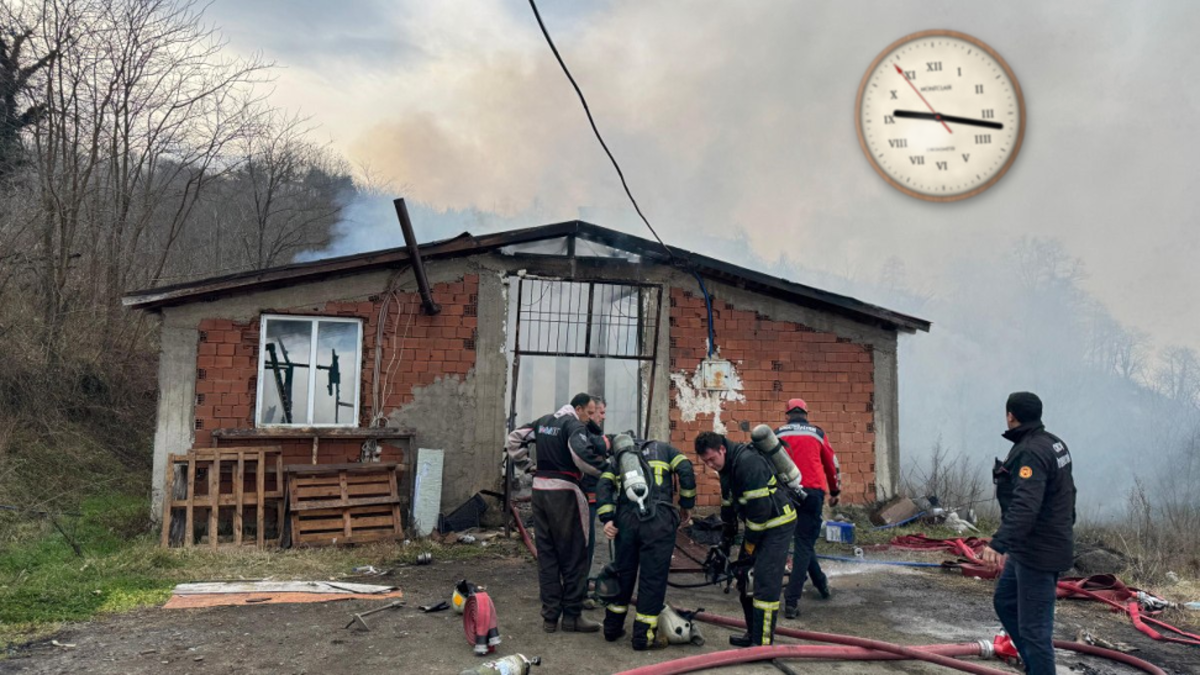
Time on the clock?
9:16:54
